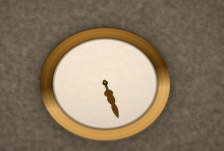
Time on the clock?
5:27
